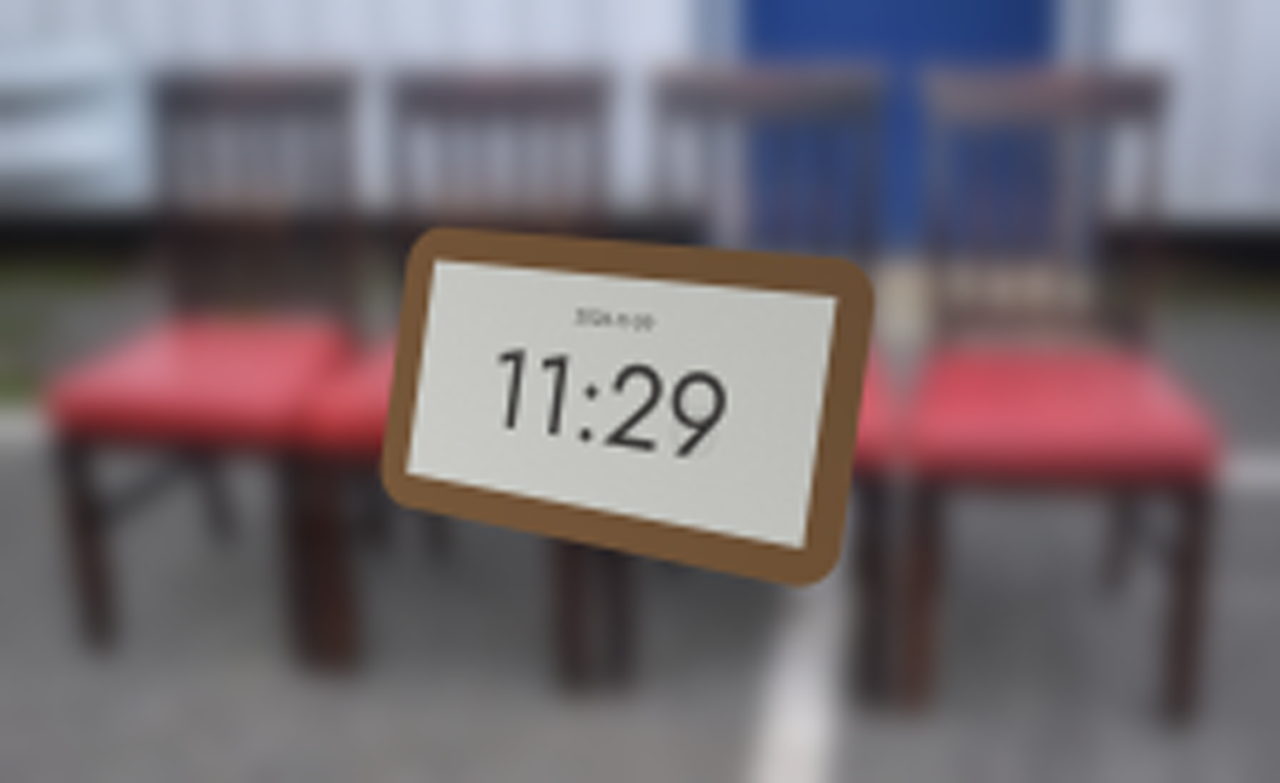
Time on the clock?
11:29
